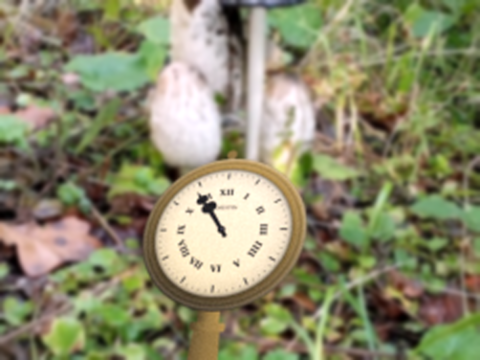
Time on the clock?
10:54
